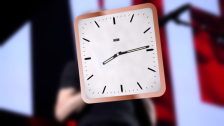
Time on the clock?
8:14
